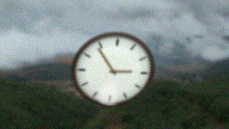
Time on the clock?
2:54
